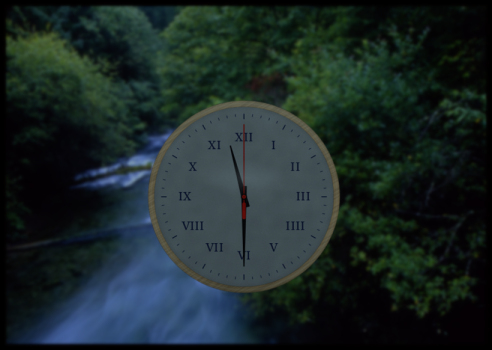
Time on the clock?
11:30:00
